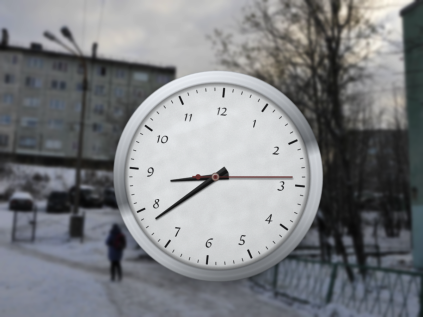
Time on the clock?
8:38:14
